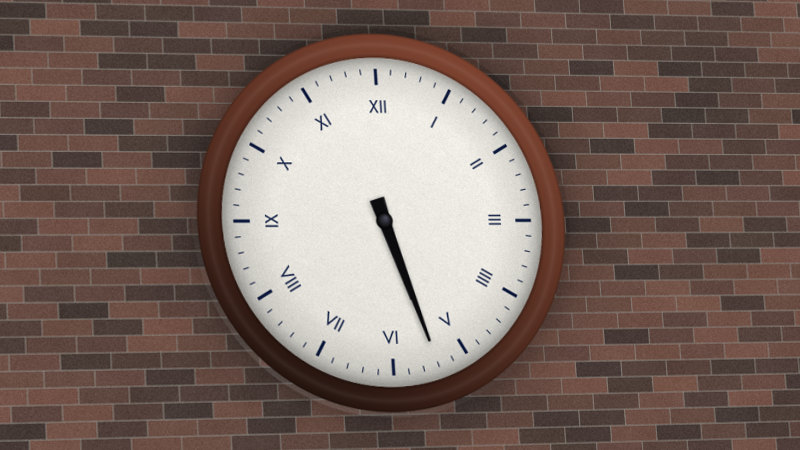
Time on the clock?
5:27
